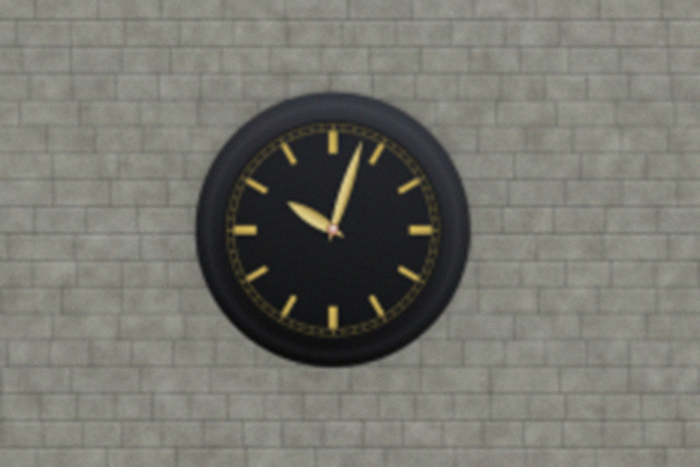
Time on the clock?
10:03
